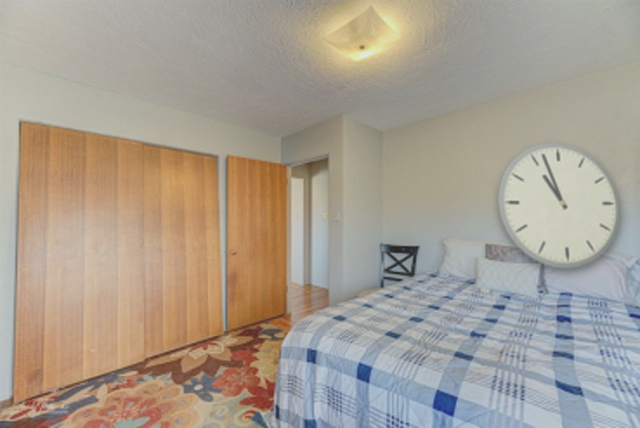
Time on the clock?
10:57
